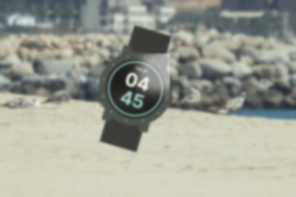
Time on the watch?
4:45
